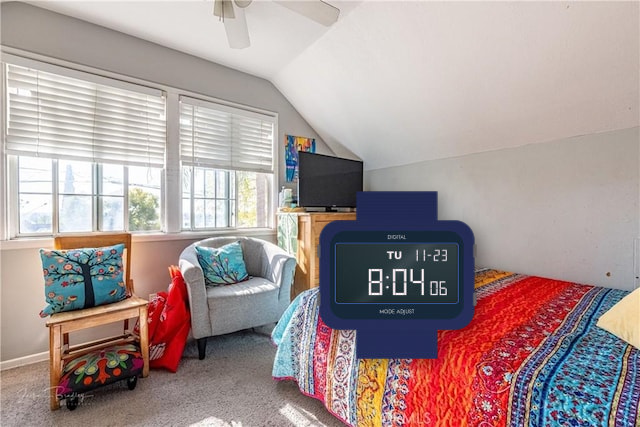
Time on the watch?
8:04:06
